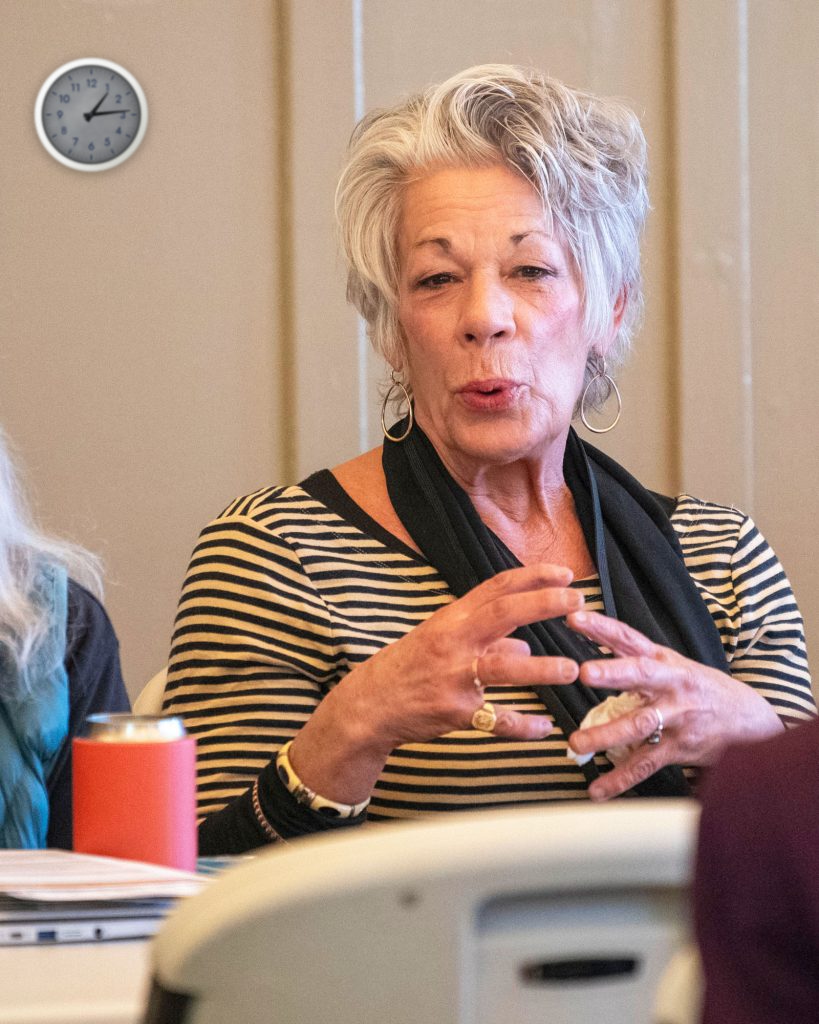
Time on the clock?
1:14
